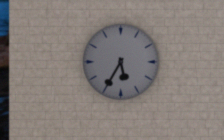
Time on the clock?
5:35
